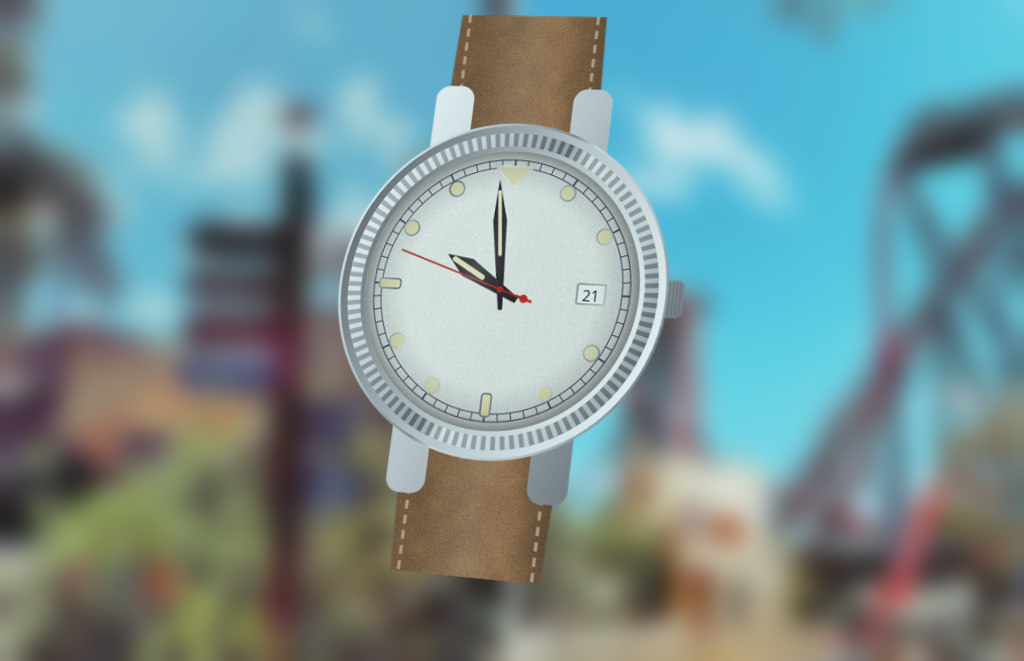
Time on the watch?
9:58:48
